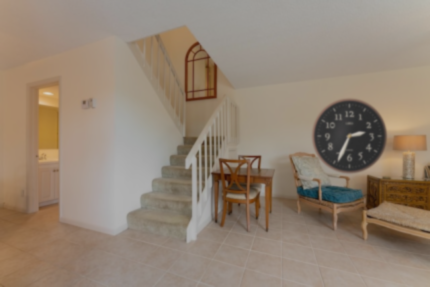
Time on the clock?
2:34
